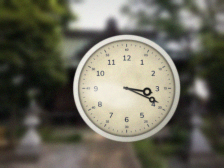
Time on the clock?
3:19
